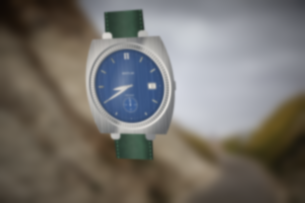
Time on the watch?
8:40
